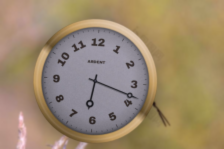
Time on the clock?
6:18
